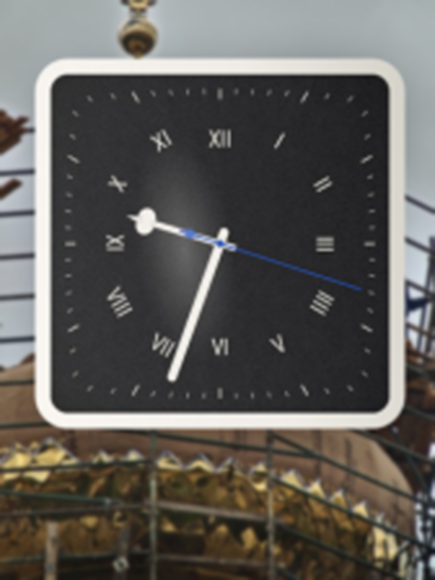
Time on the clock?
9:33:18
